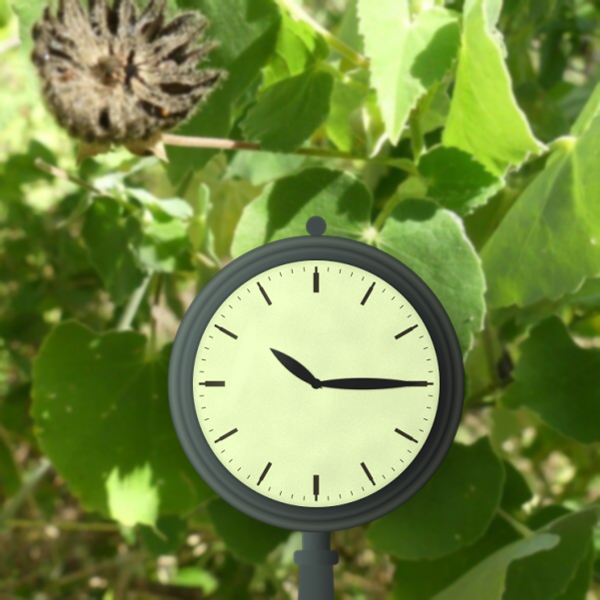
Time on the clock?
10:15
